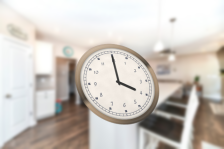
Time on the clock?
4:00
